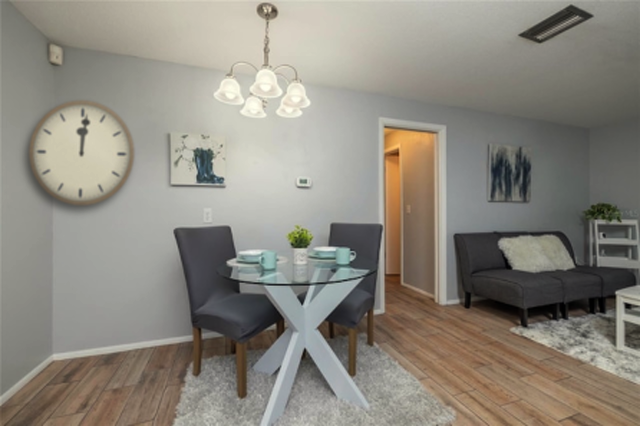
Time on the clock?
12:01
